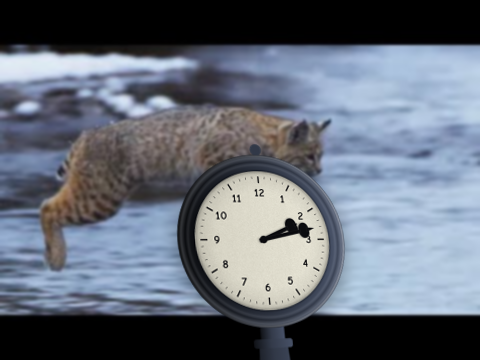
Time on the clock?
2:13
